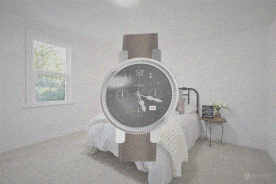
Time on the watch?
5:18
